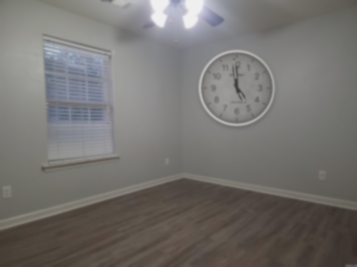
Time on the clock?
4:59
